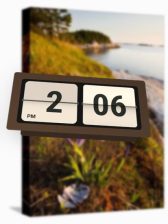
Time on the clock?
2:06
